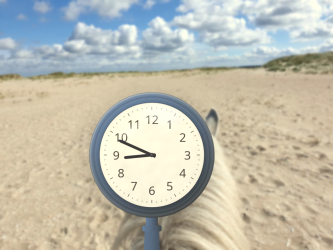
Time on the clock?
8:49
